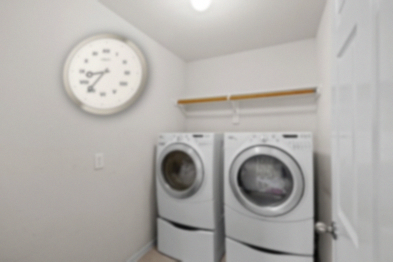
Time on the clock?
8:36
